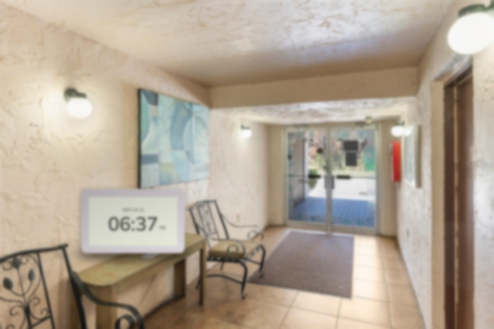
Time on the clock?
6:37
